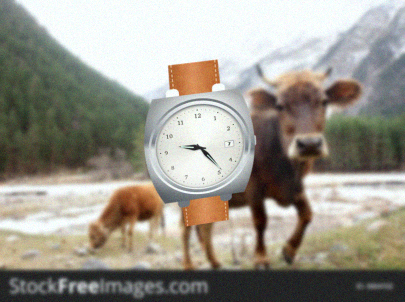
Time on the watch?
9:24
